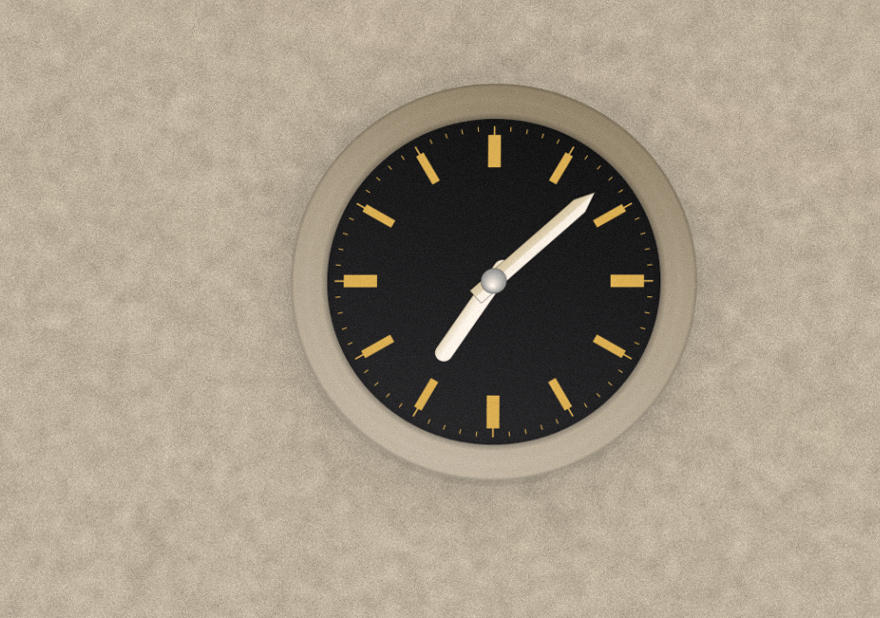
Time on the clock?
7:08
